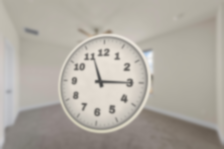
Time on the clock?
11:15
